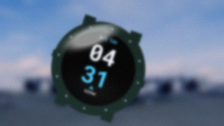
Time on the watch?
4:31
